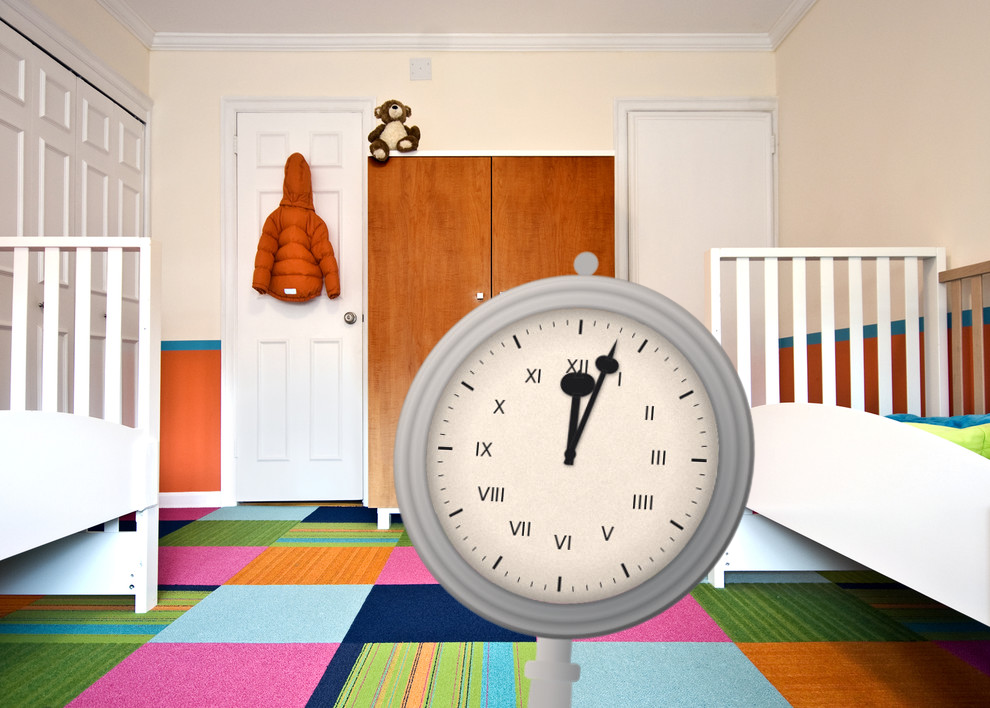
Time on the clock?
12:03
